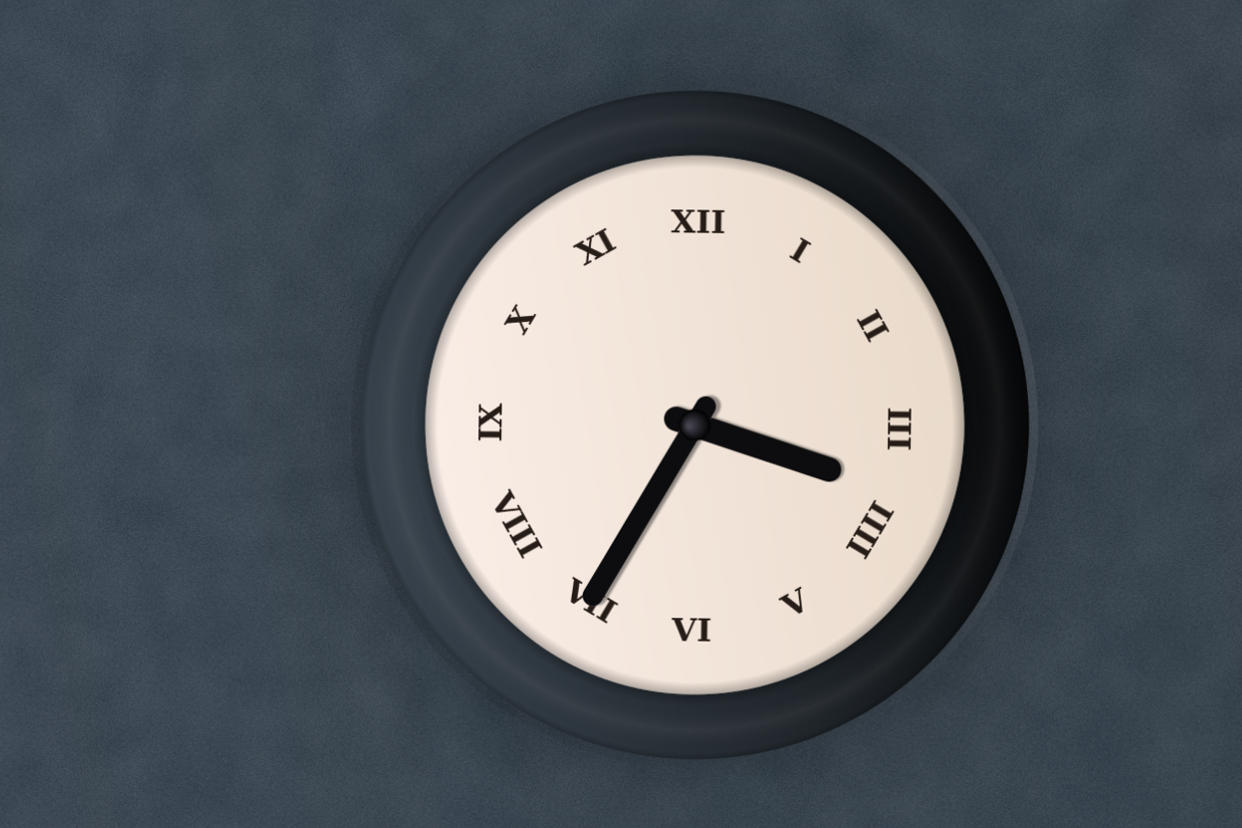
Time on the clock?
3:35
